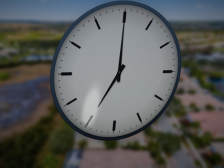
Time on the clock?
7:00
